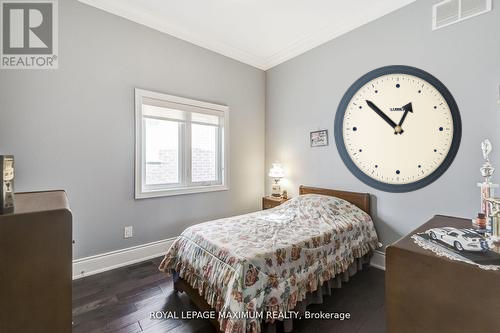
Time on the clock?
12:52
